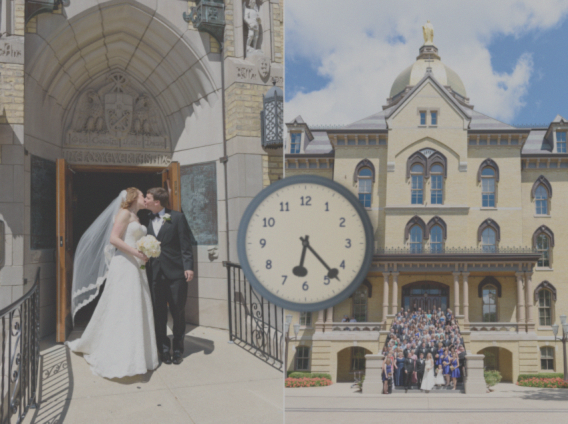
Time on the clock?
6:23
